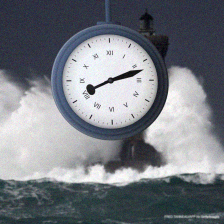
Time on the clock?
8:12
